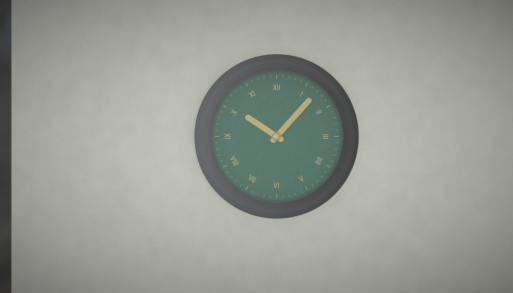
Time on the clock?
10:07
